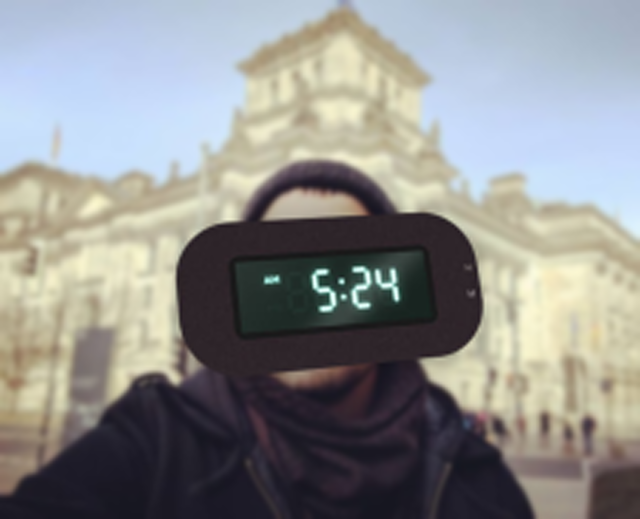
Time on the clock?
5:24
